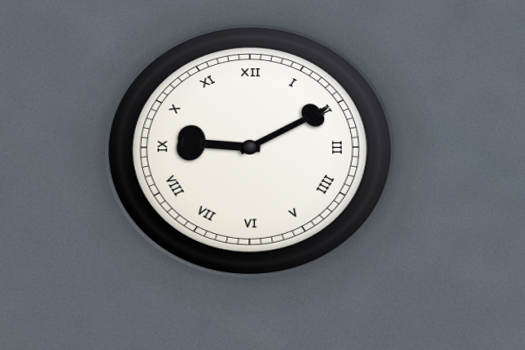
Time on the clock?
9:10
